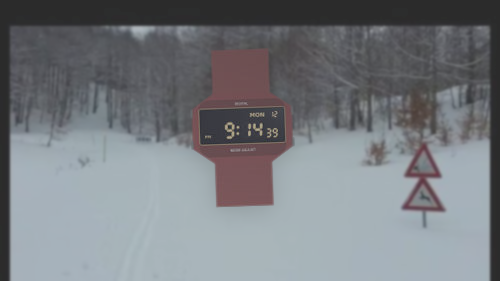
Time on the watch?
9:14:39
